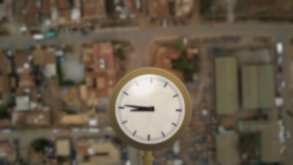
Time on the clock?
8:46
